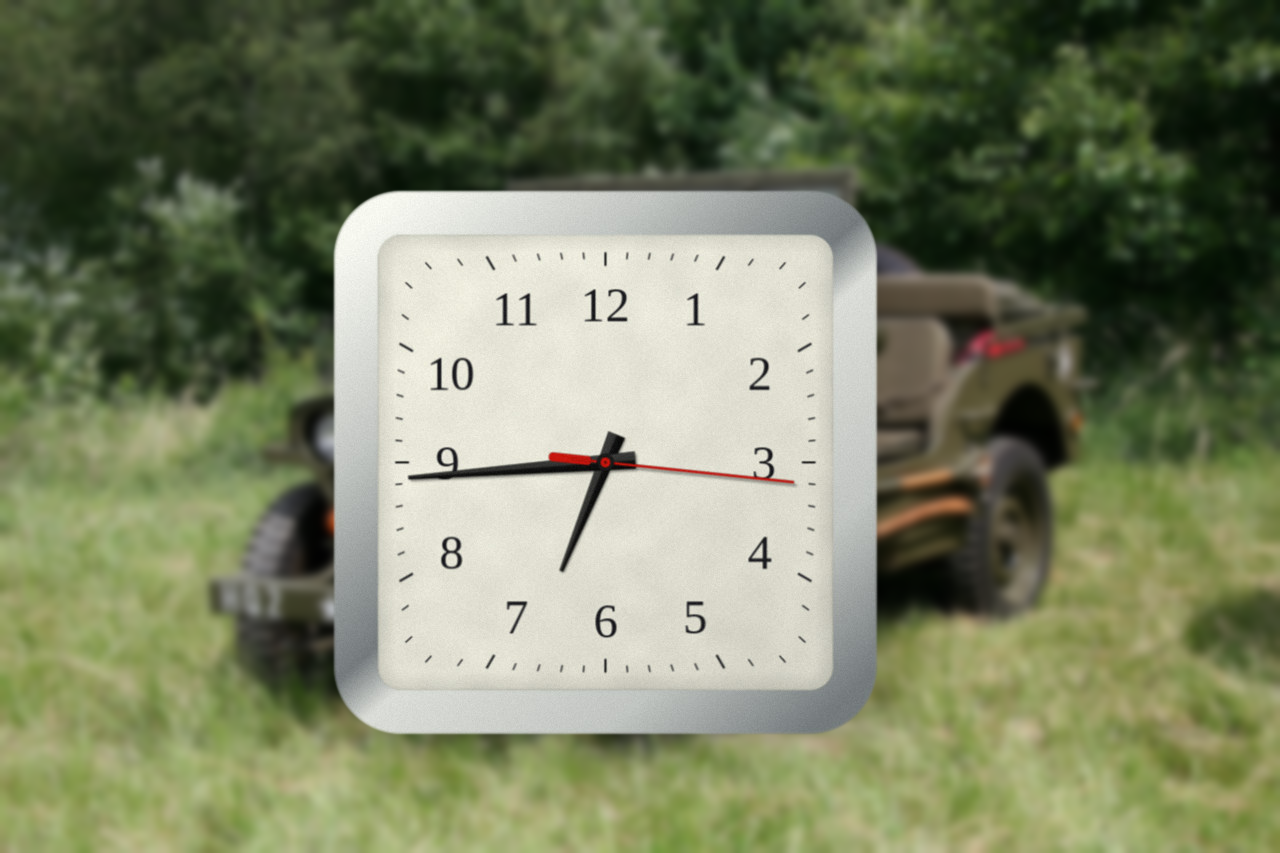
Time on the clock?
6:44:16
